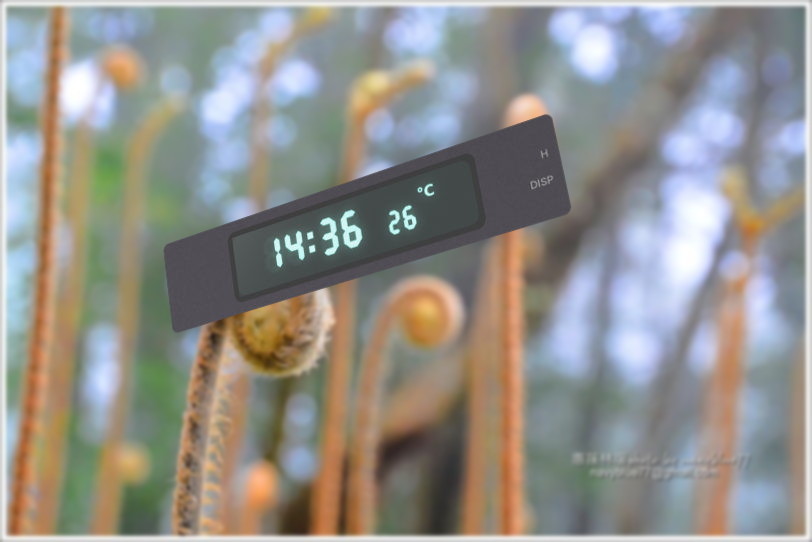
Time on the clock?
14:36
